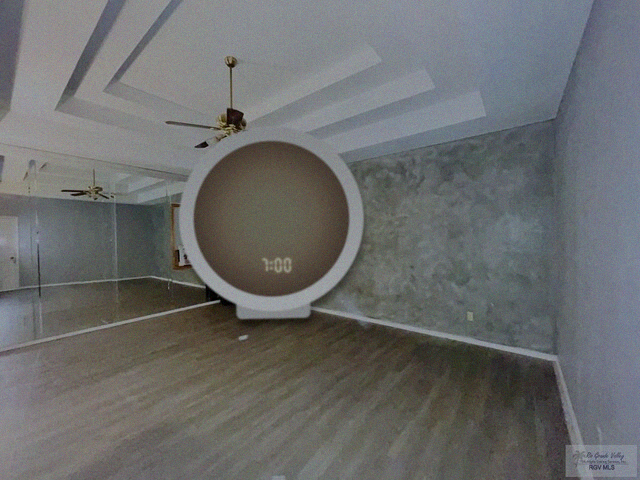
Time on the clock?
7:00
